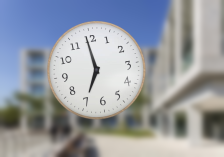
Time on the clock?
6:59
